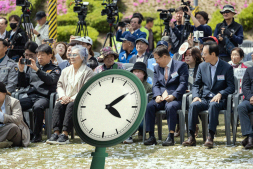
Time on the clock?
4:09
